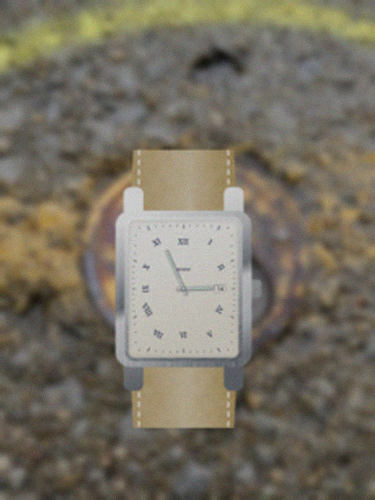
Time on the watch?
2:56
